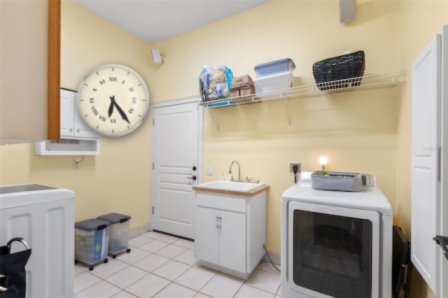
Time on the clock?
6:24
